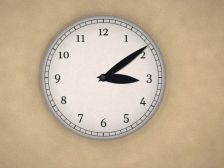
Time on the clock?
3:09
